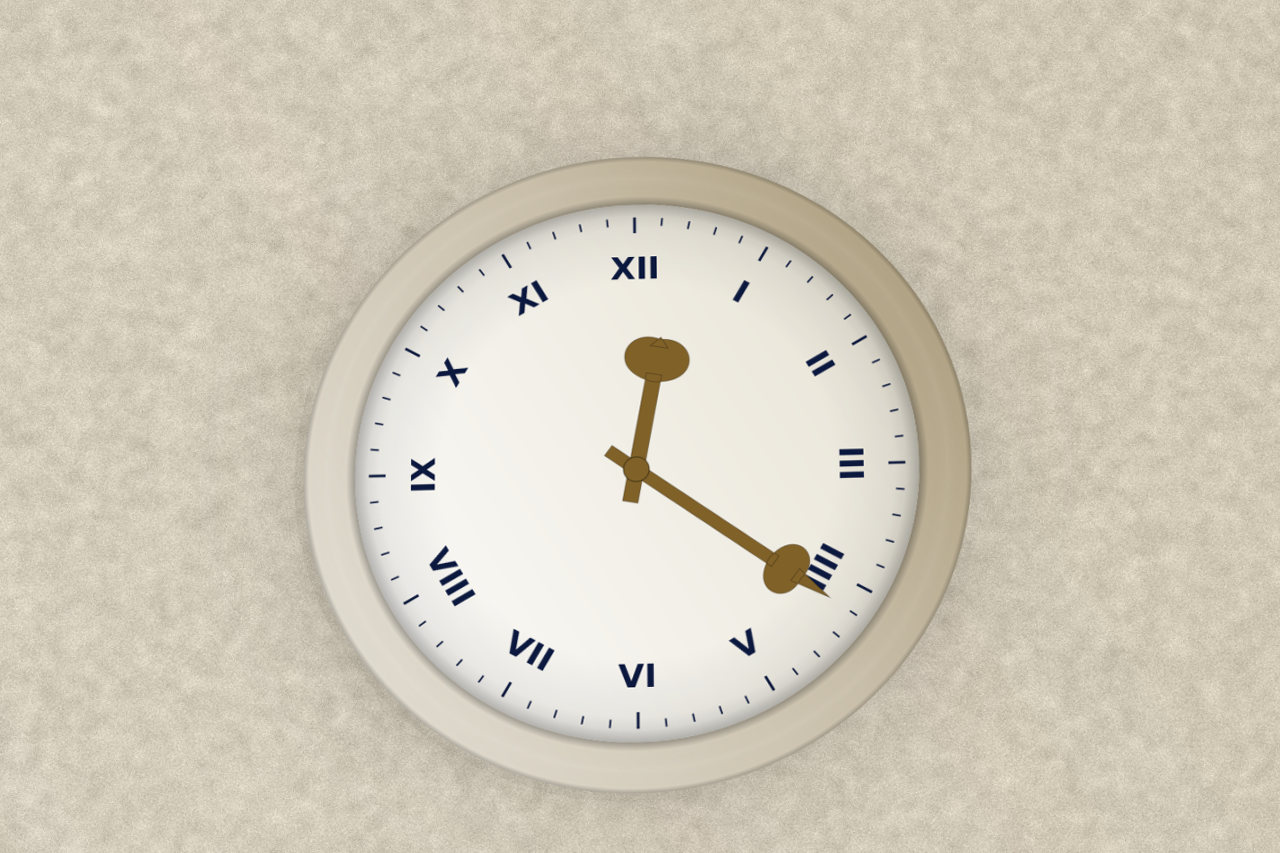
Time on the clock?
12:21
